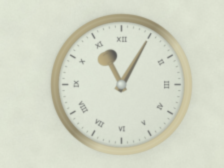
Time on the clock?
11:05
